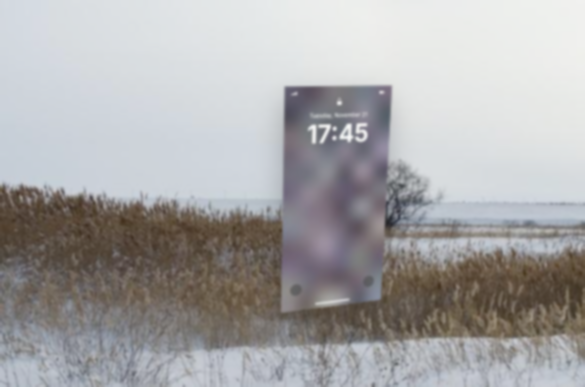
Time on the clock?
17:45
